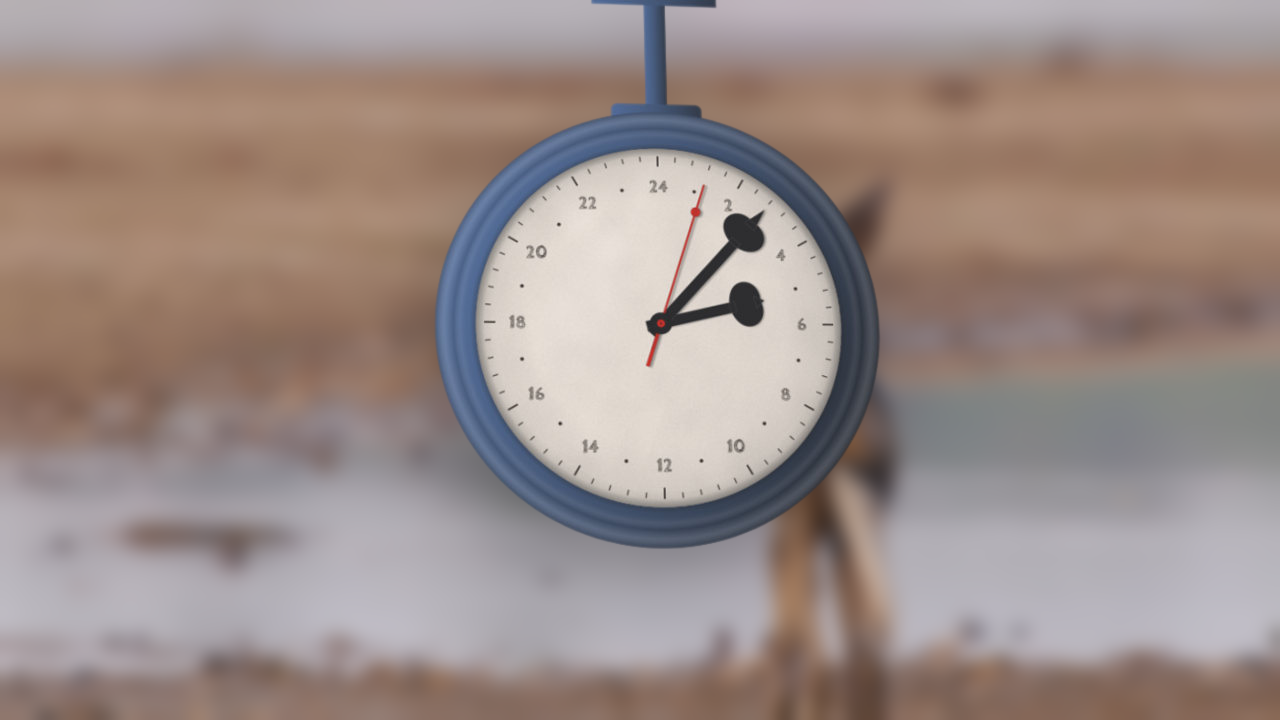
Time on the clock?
5:07:03
